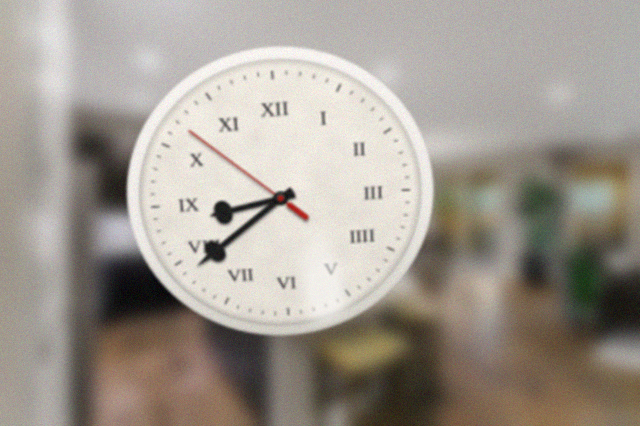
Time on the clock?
8:38:52
